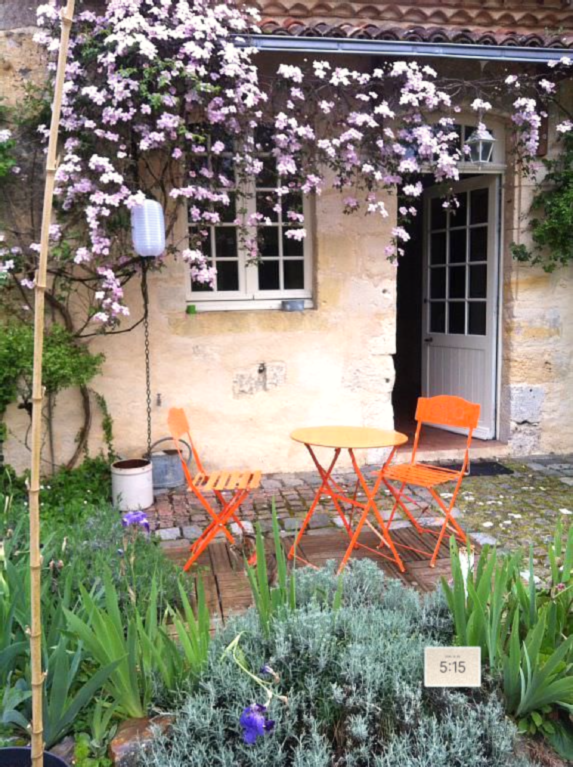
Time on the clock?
5:15
